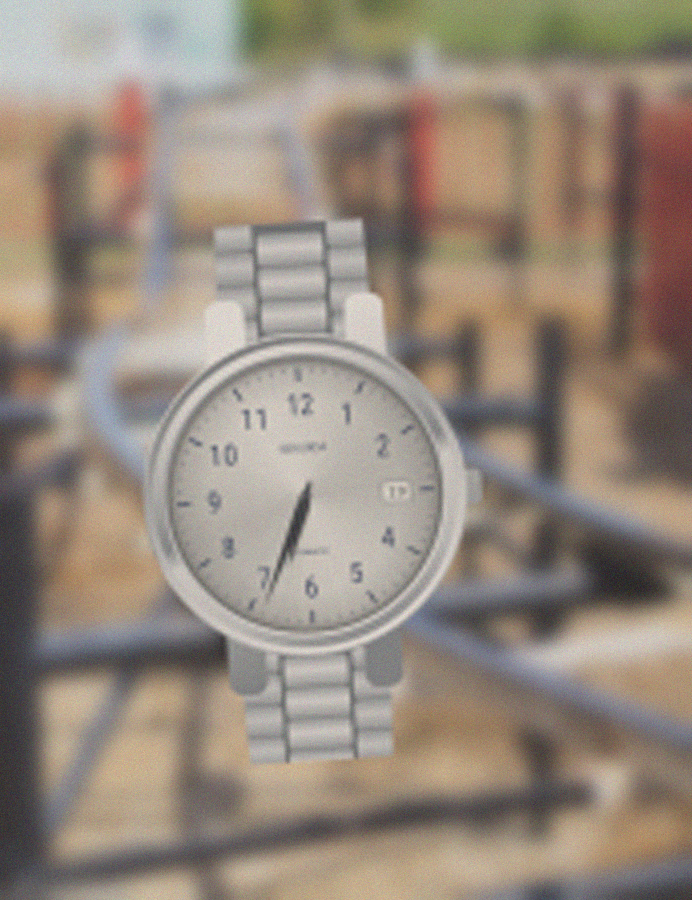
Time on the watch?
6:34
